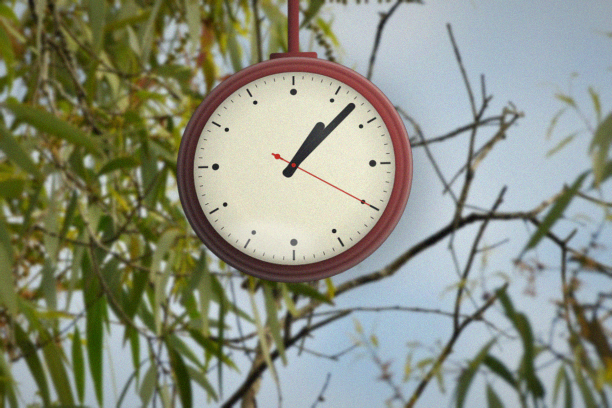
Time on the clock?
1:07:20
